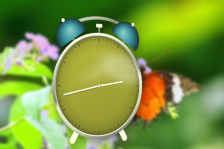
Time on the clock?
2:43
